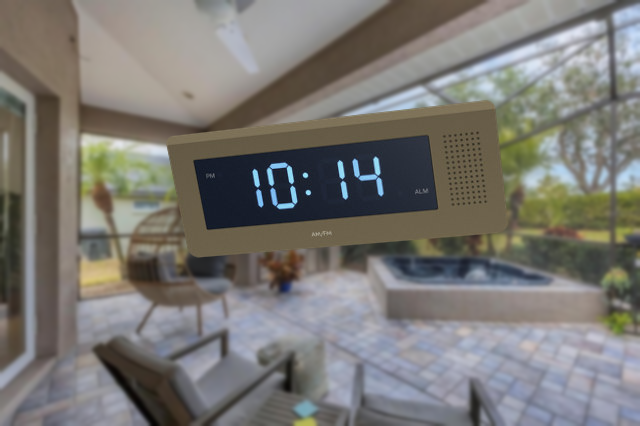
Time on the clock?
10:14
